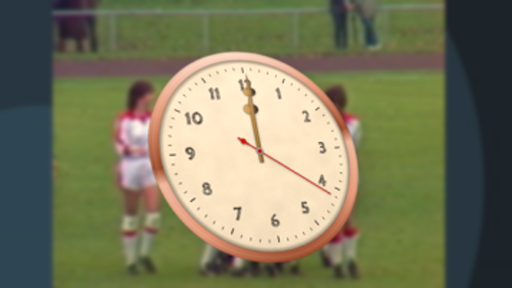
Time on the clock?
12:00:21
